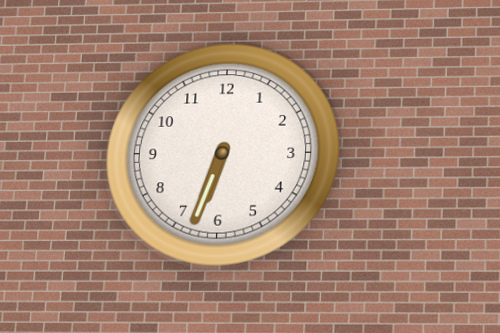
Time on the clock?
6:33
